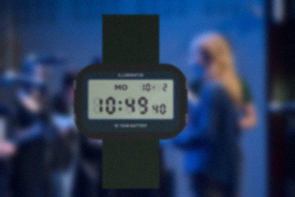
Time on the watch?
10:49:40
